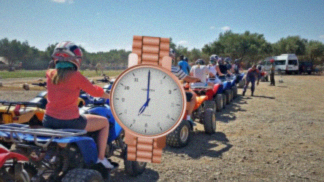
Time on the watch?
7:00
